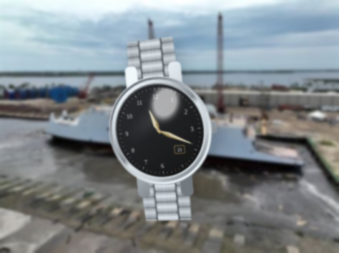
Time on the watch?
11:19
